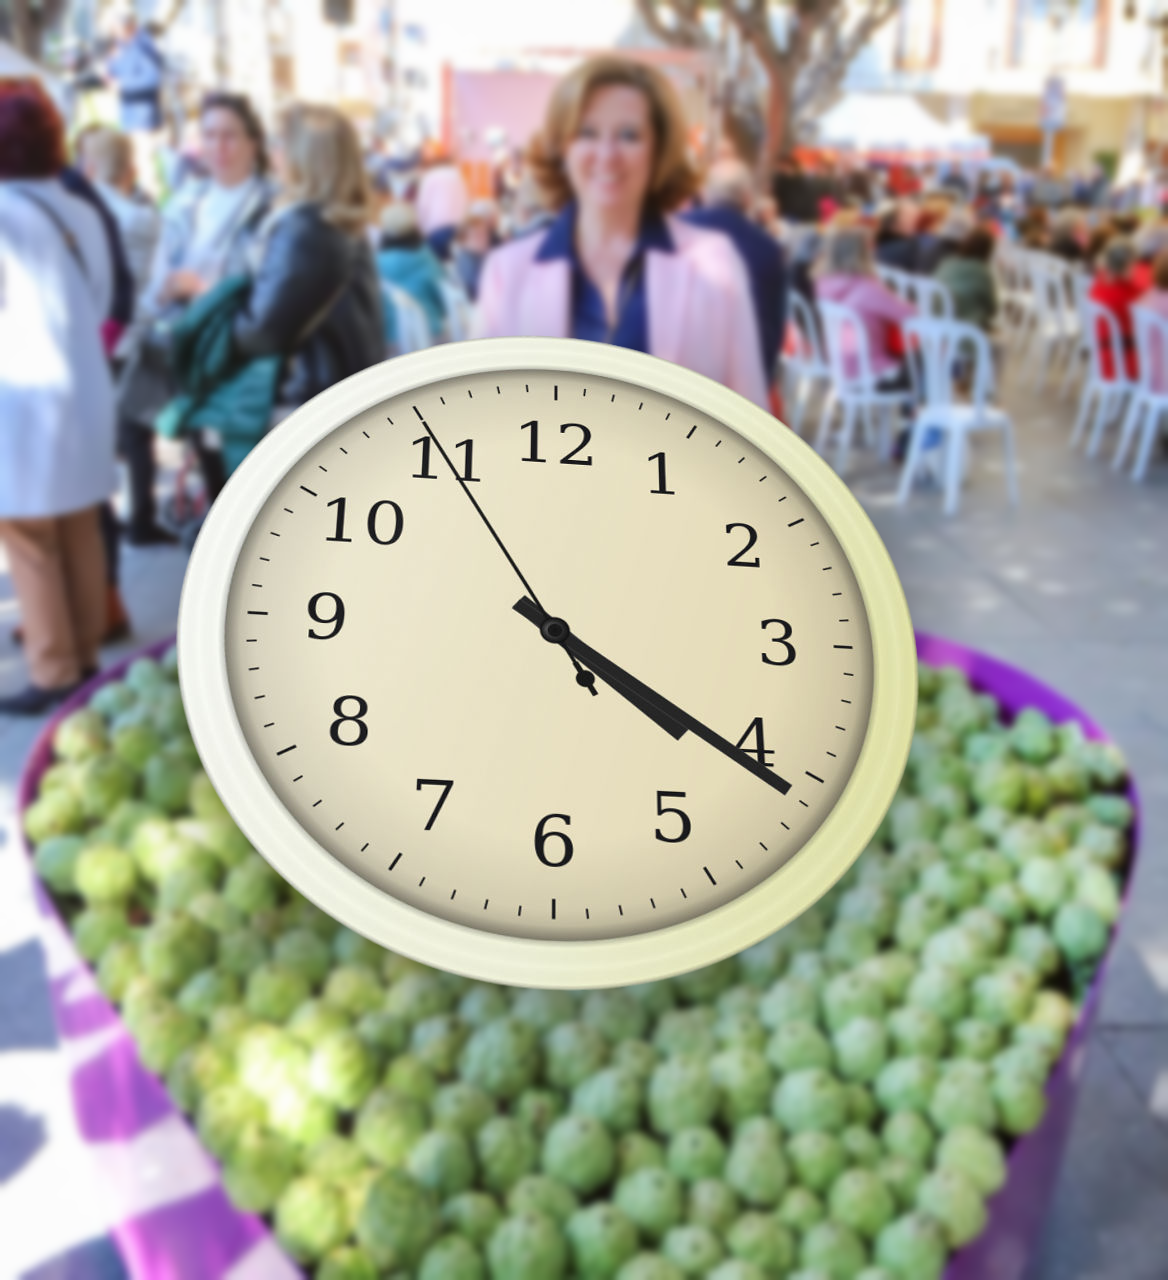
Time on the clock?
4:20:55
